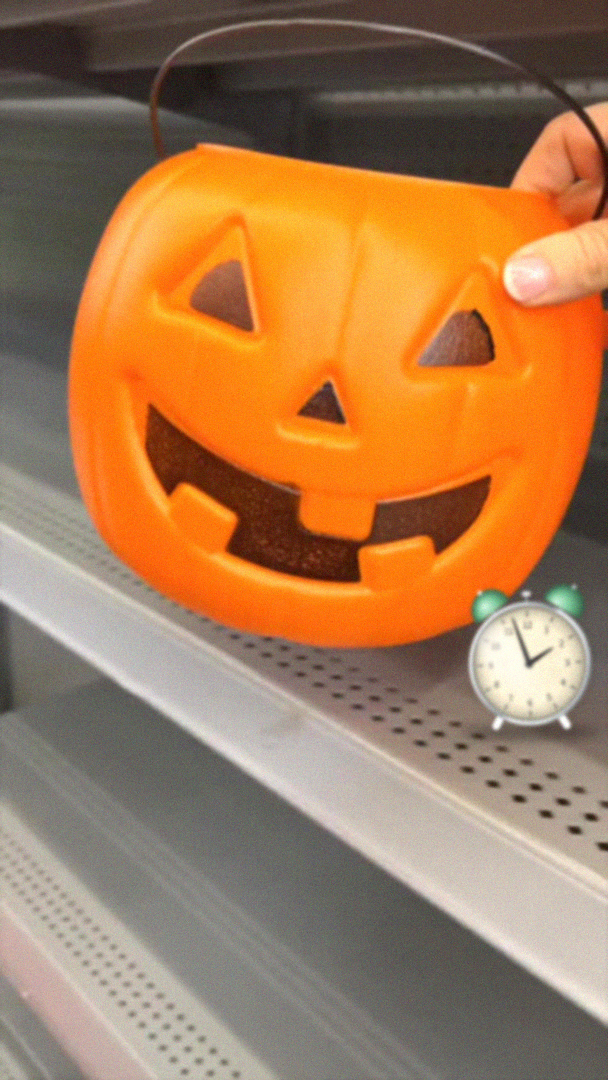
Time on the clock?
1:57
